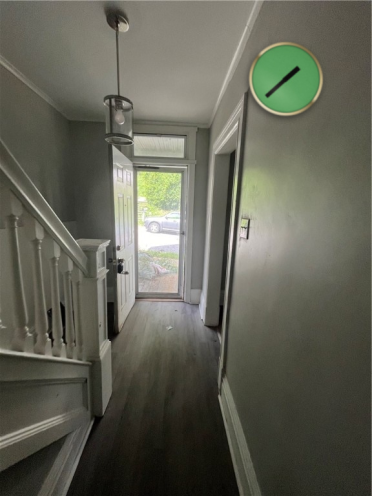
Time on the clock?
1:38
